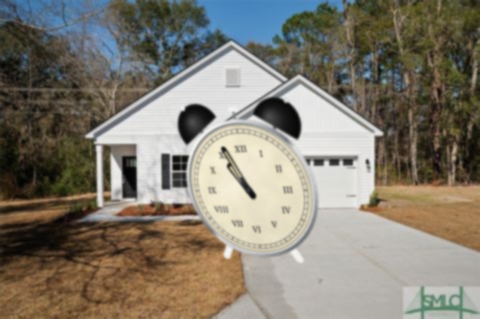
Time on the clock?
10:56
